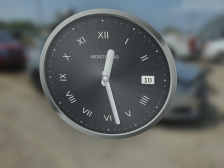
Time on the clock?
12:28
